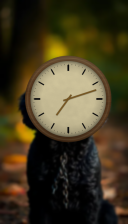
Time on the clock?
7:12
